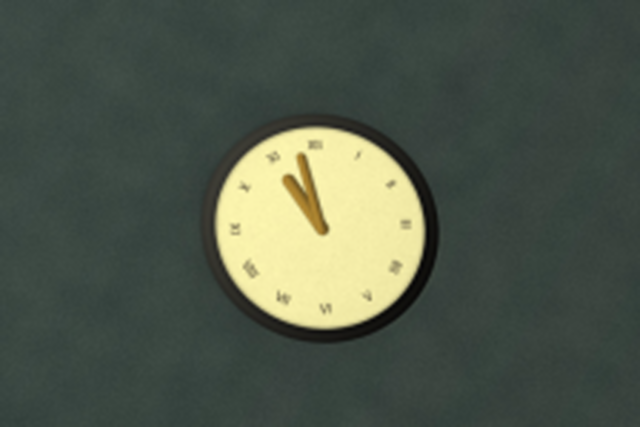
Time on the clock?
10:58
